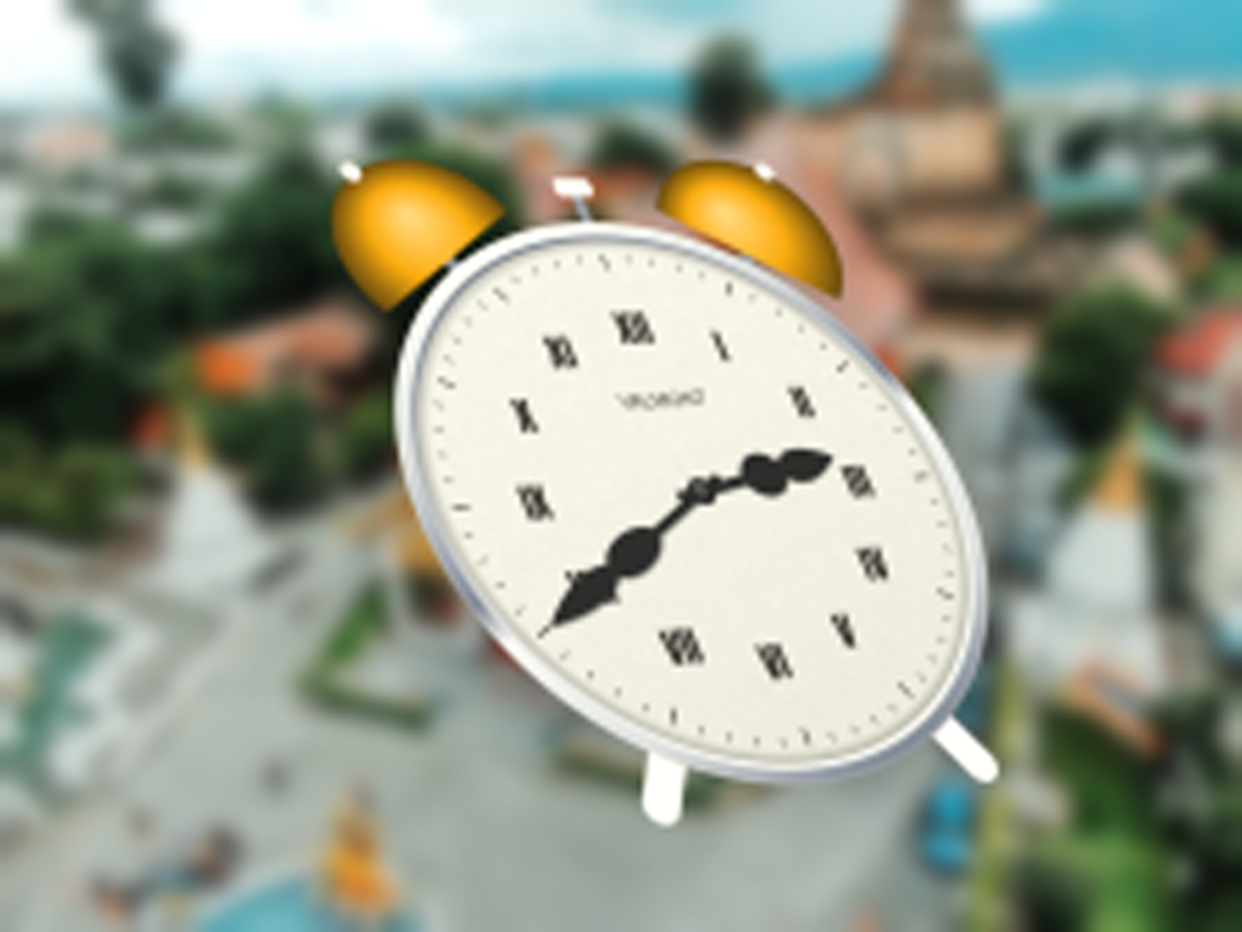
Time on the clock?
2:40
